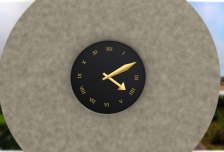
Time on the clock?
4:10
